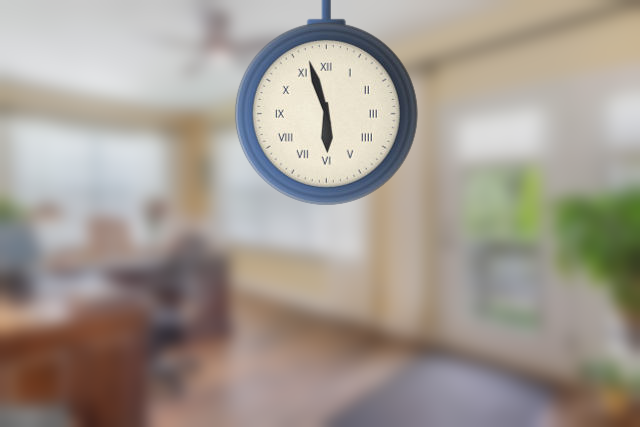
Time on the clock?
5:57
